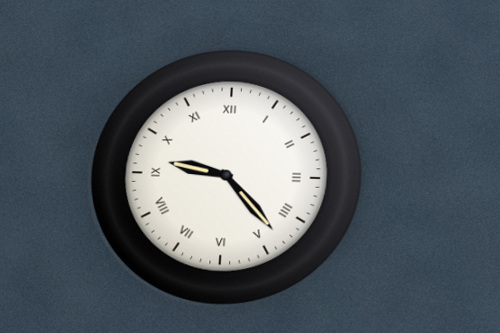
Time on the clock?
9:23
